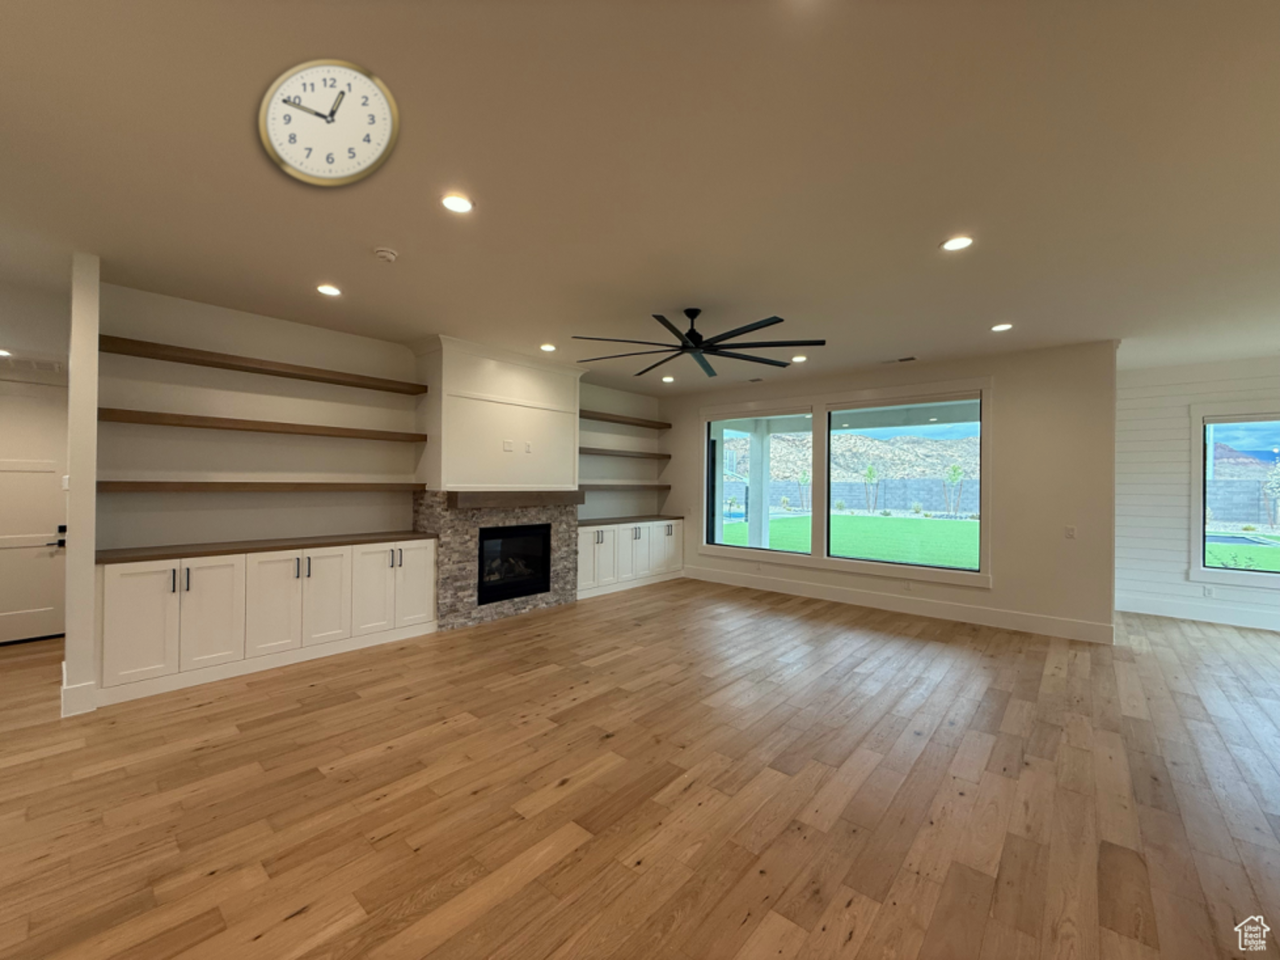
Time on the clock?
12:49
